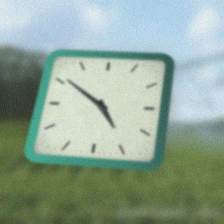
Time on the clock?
4:51
